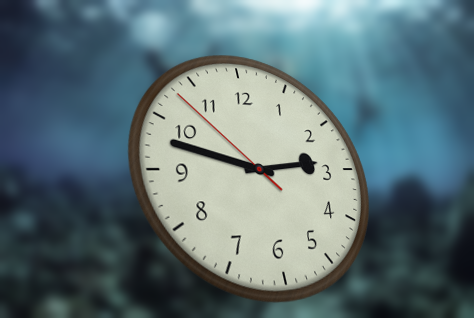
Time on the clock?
2:47:53
